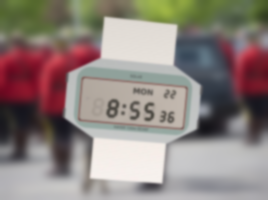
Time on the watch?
8:55:36
